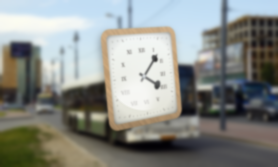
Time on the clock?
4:07
